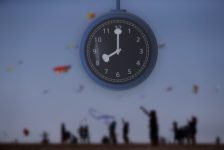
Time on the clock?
8:00
